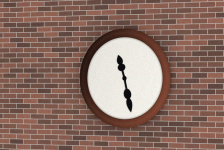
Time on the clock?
11:28
